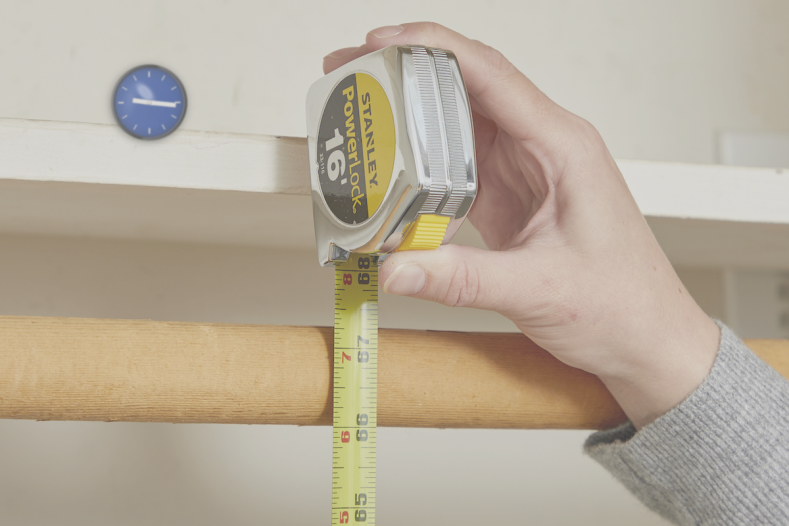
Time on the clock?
9:16
